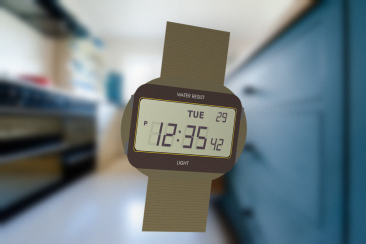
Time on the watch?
12:35:42
